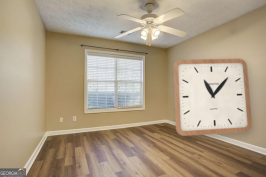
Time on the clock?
11:07
